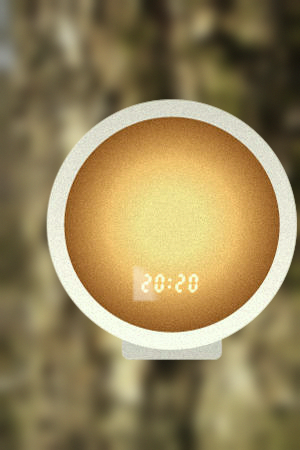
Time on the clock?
20:20
